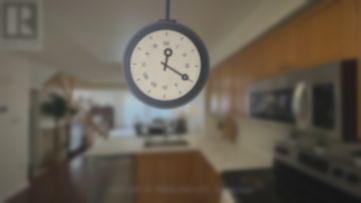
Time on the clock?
12:20
